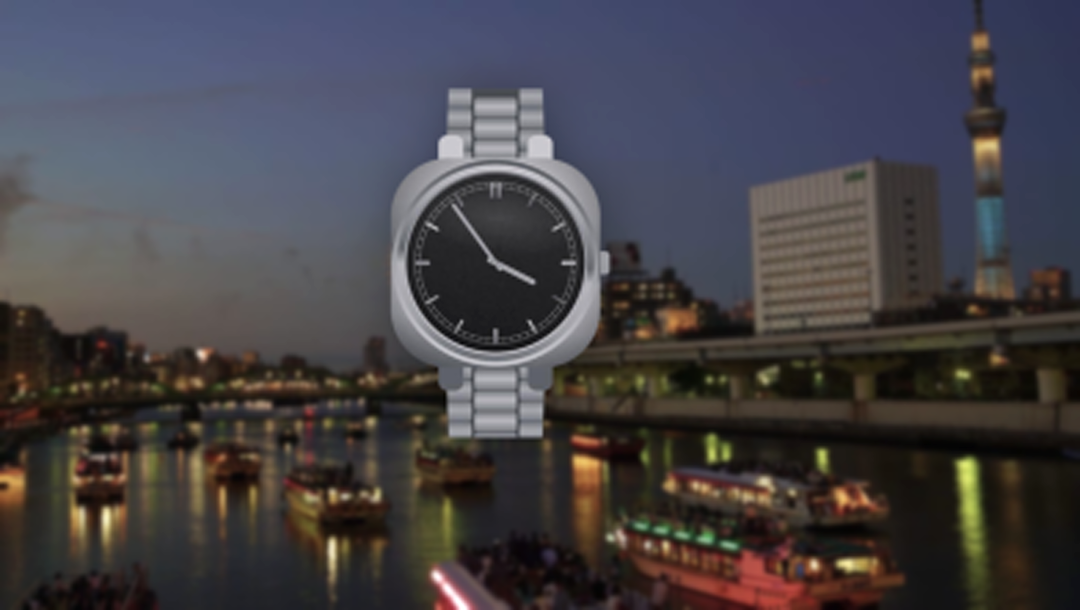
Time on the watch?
3:54
